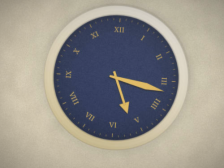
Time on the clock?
5:17
